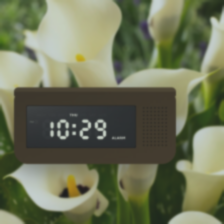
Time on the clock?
10:29
